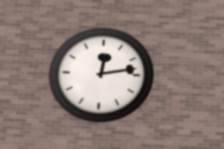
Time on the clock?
12:13
